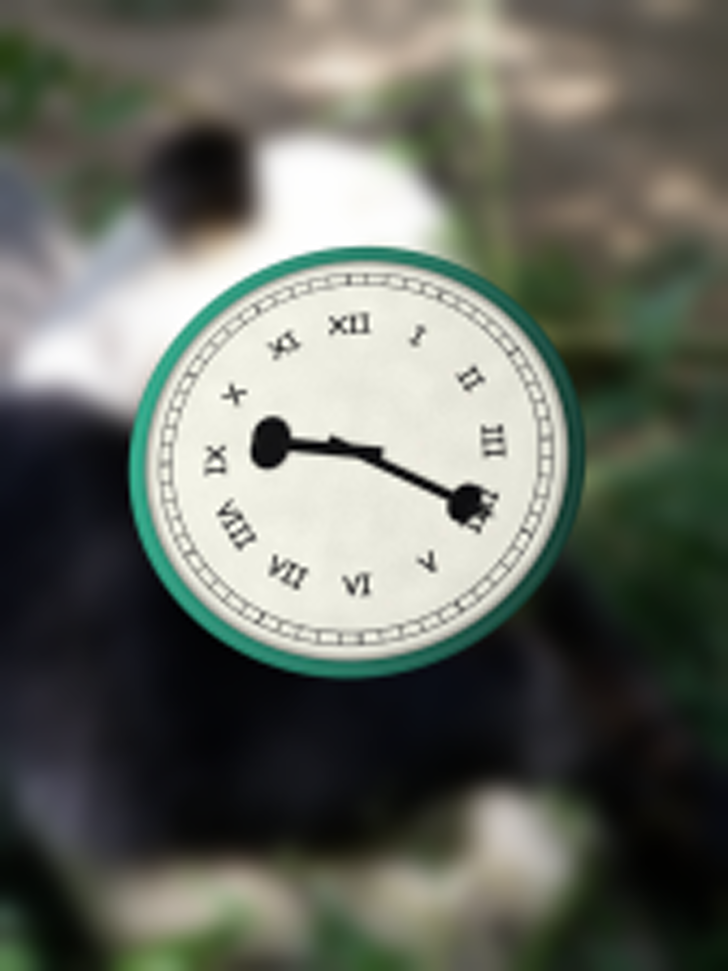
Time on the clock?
9:20
